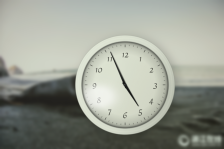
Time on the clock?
4:56
